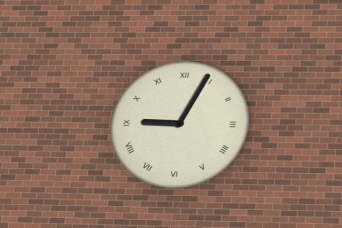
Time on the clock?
9:04
